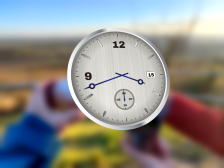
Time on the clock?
3:42
